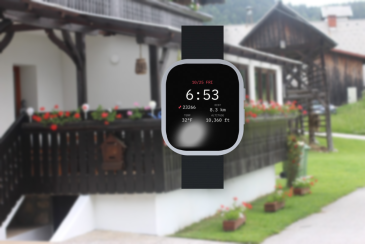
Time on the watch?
6:53
